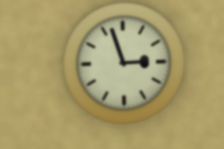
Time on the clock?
2:57
